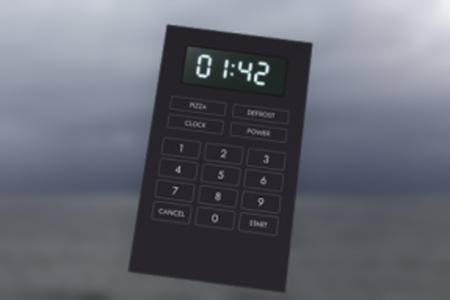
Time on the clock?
1:42
